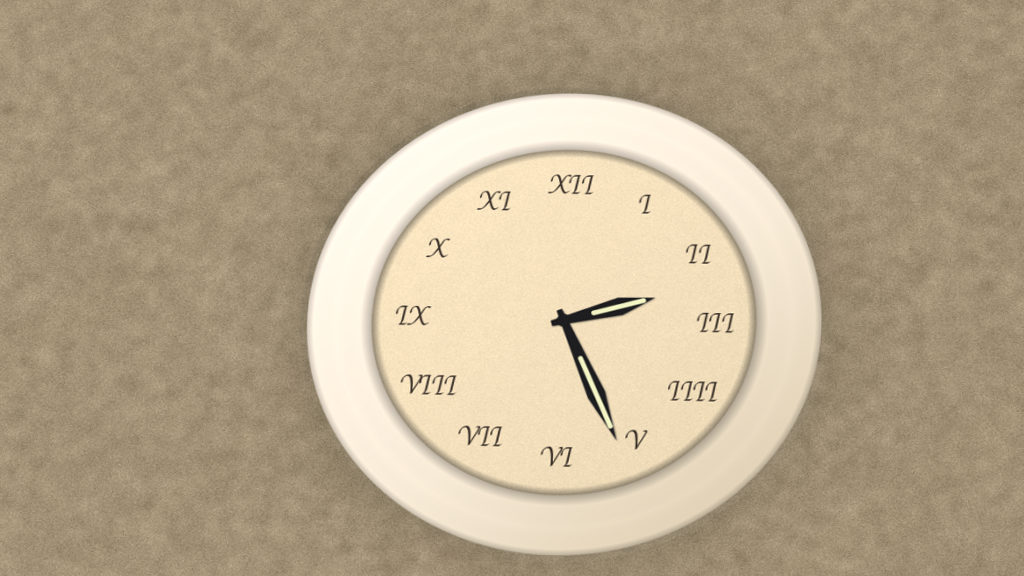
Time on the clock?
2:26
